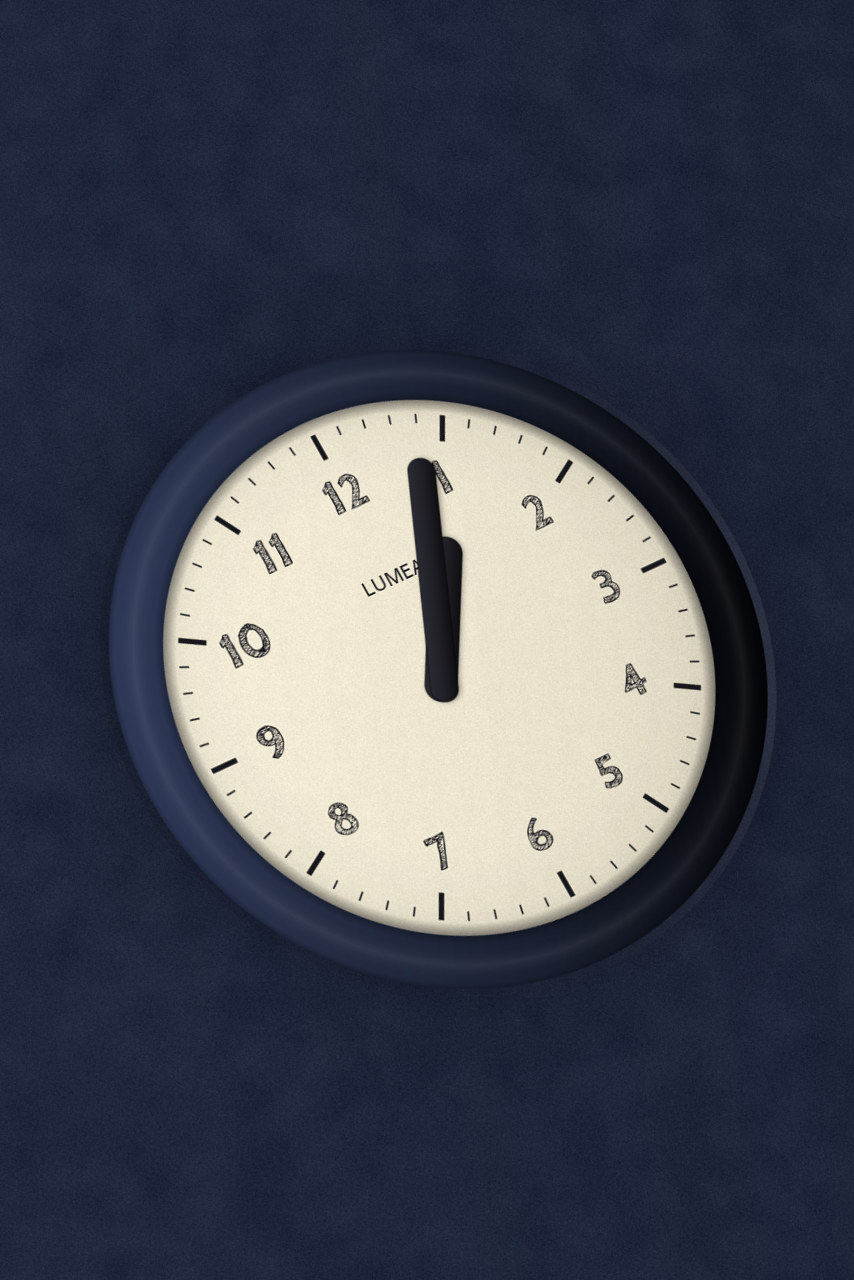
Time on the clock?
1:04
